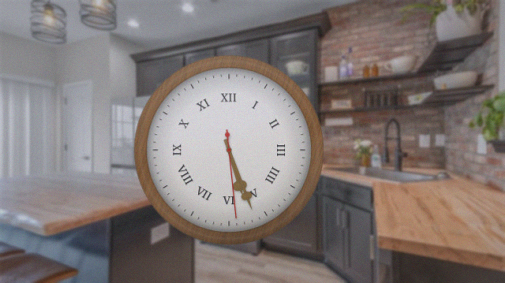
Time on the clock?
5:26:29
